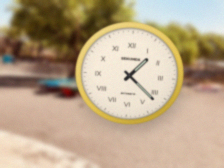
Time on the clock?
1:22
